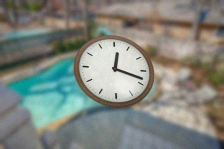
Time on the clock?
12:18
